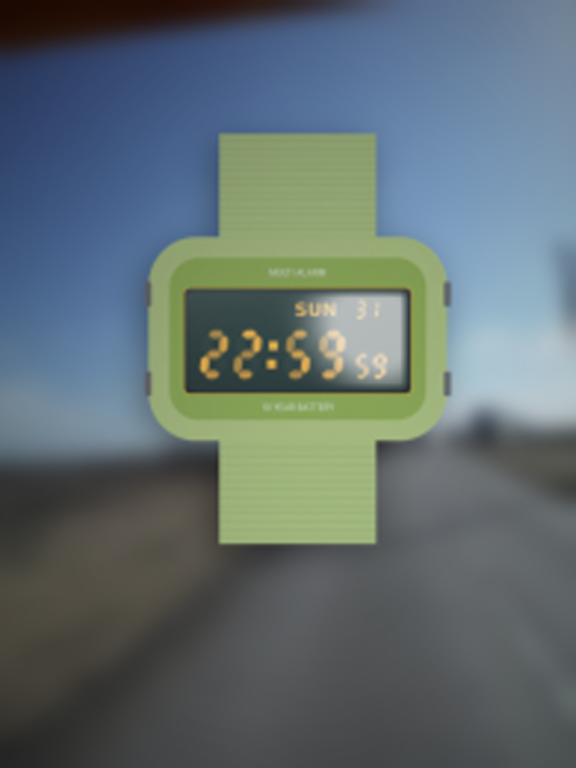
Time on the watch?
22:59:59
